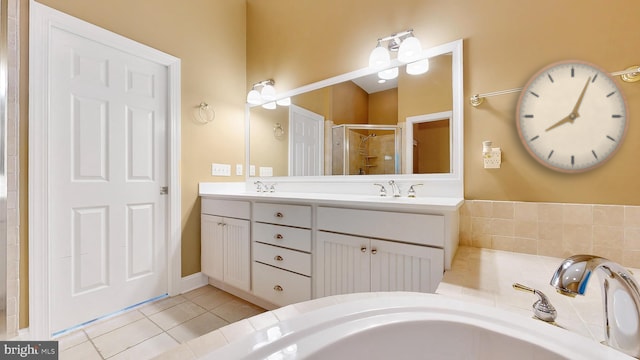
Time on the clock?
8:04
